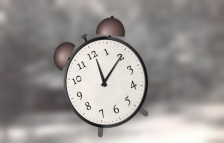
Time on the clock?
12:10
